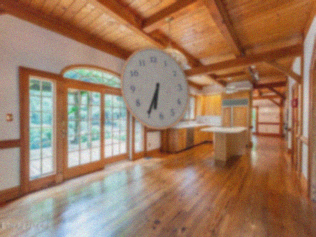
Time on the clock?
6:35
